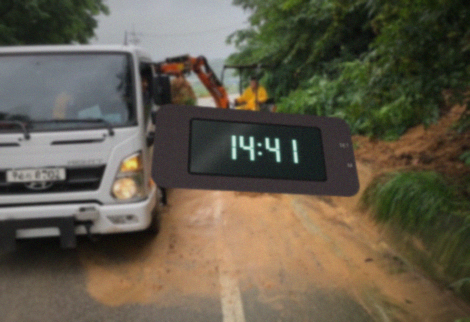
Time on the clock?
14:41
